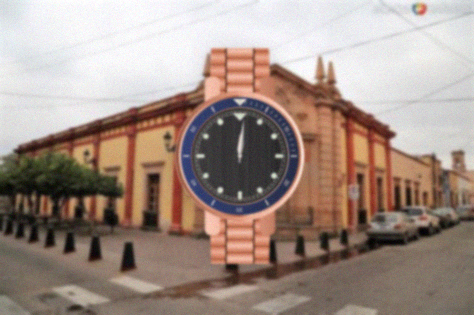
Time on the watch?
12:01
